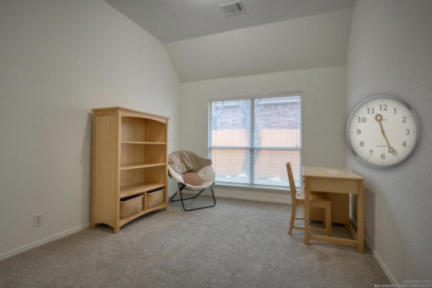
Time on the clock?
11:26
